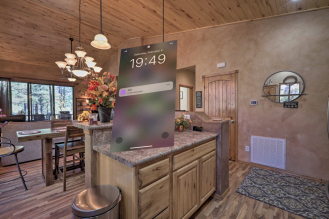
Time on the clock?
19:49
